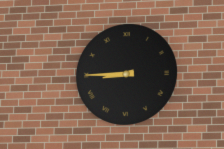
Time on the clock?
8:45
